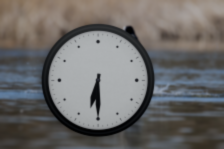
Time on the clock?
6:30
